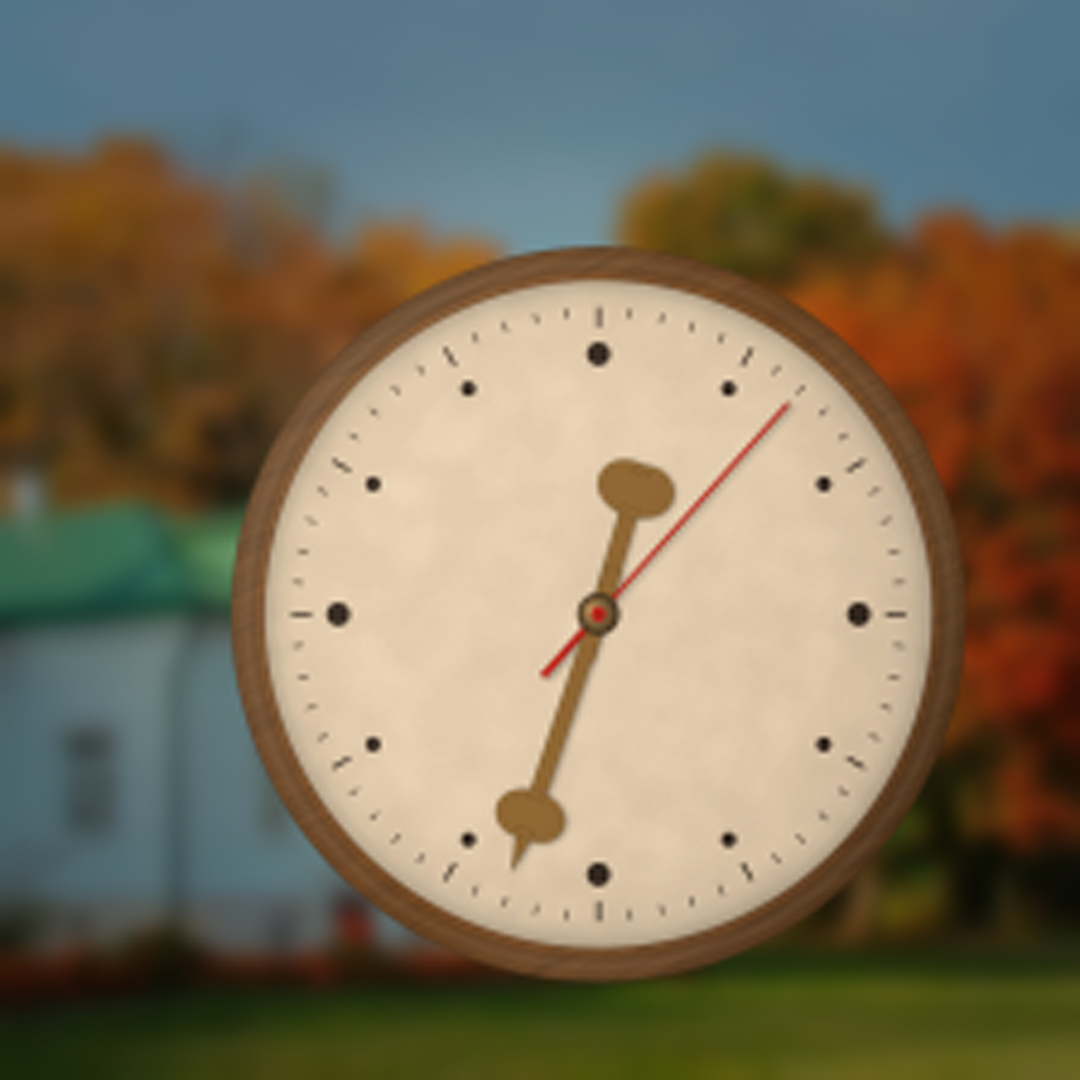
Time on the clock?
12:33:07
